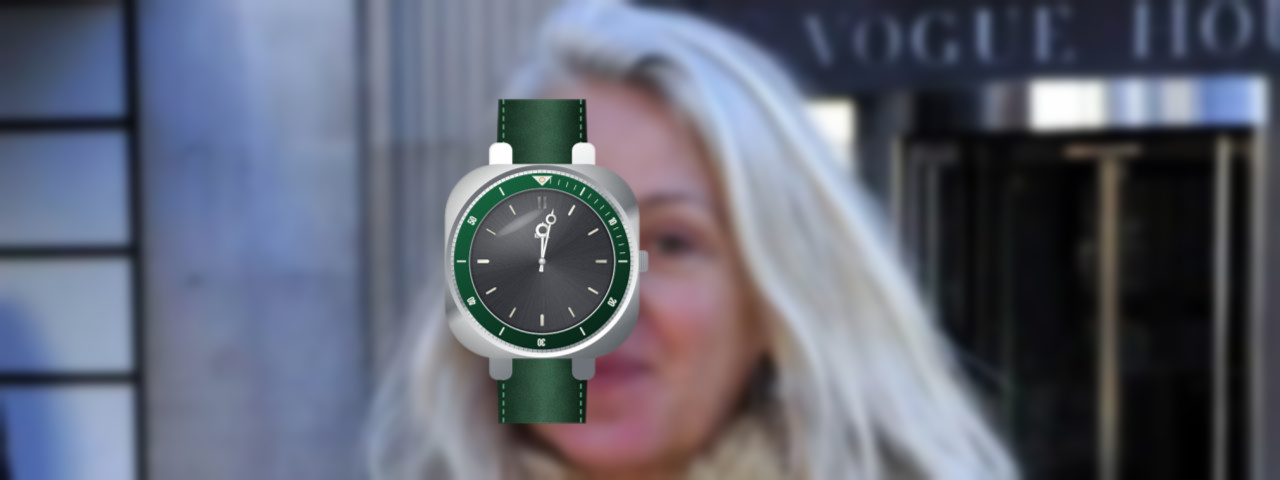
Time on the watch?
12:02
